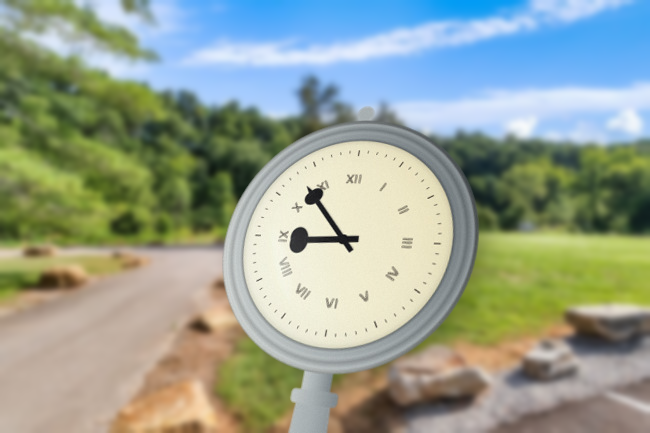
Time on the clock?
8:53
